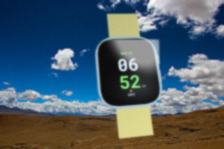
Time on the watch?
6:52
